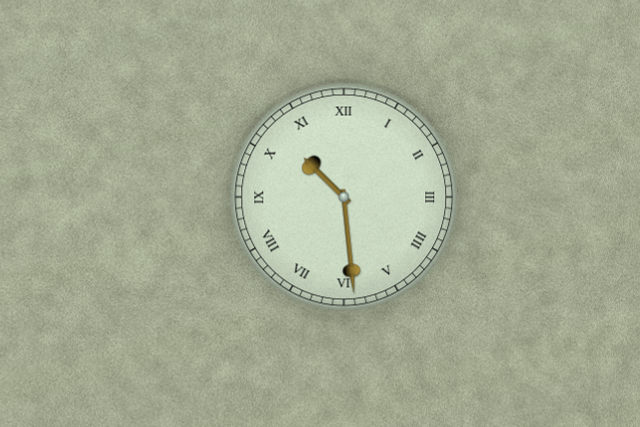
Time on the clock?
10:29
